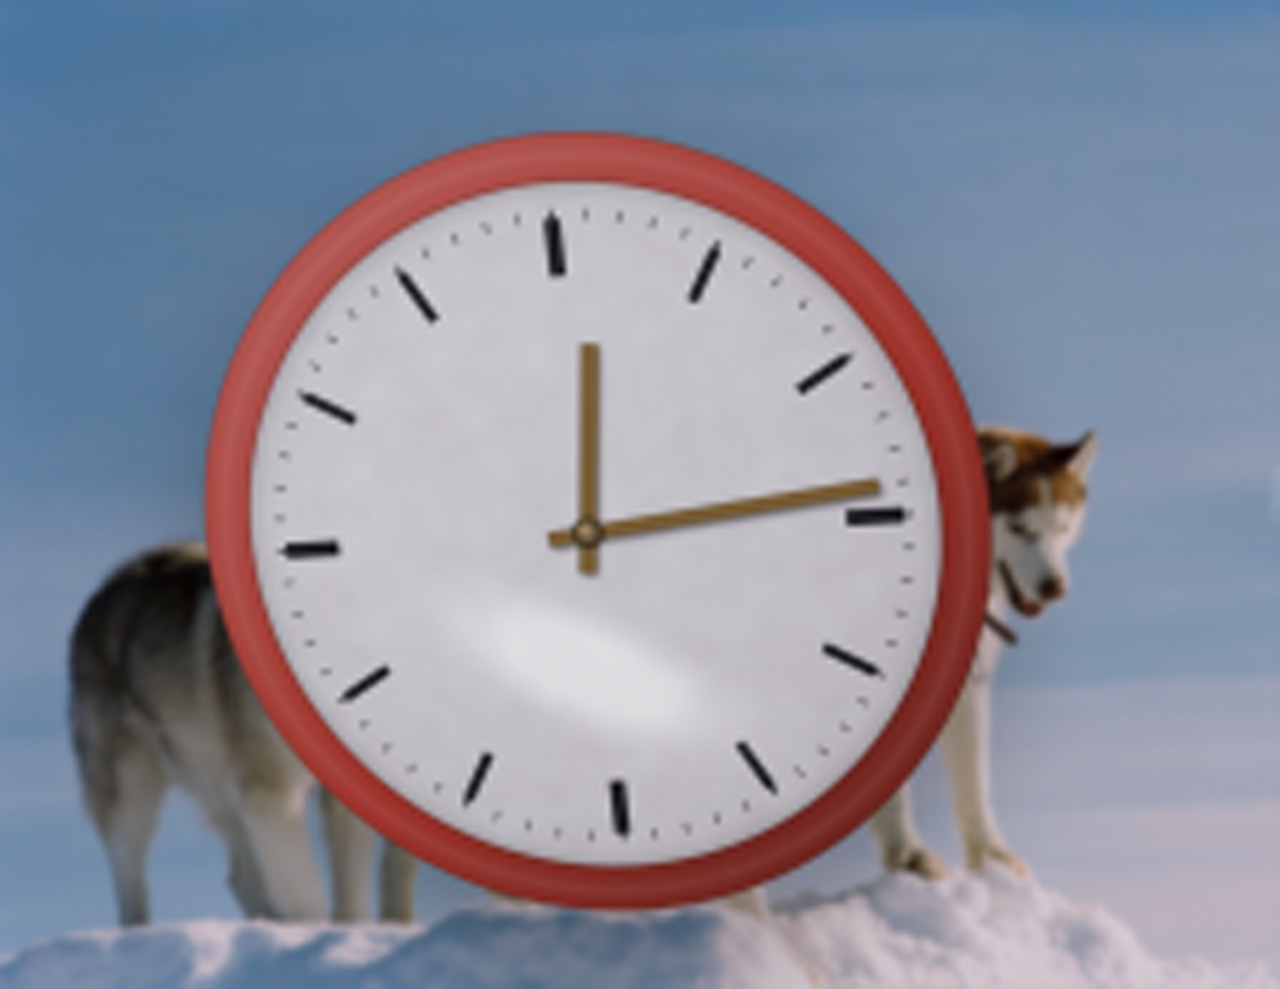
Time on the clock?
12:14
